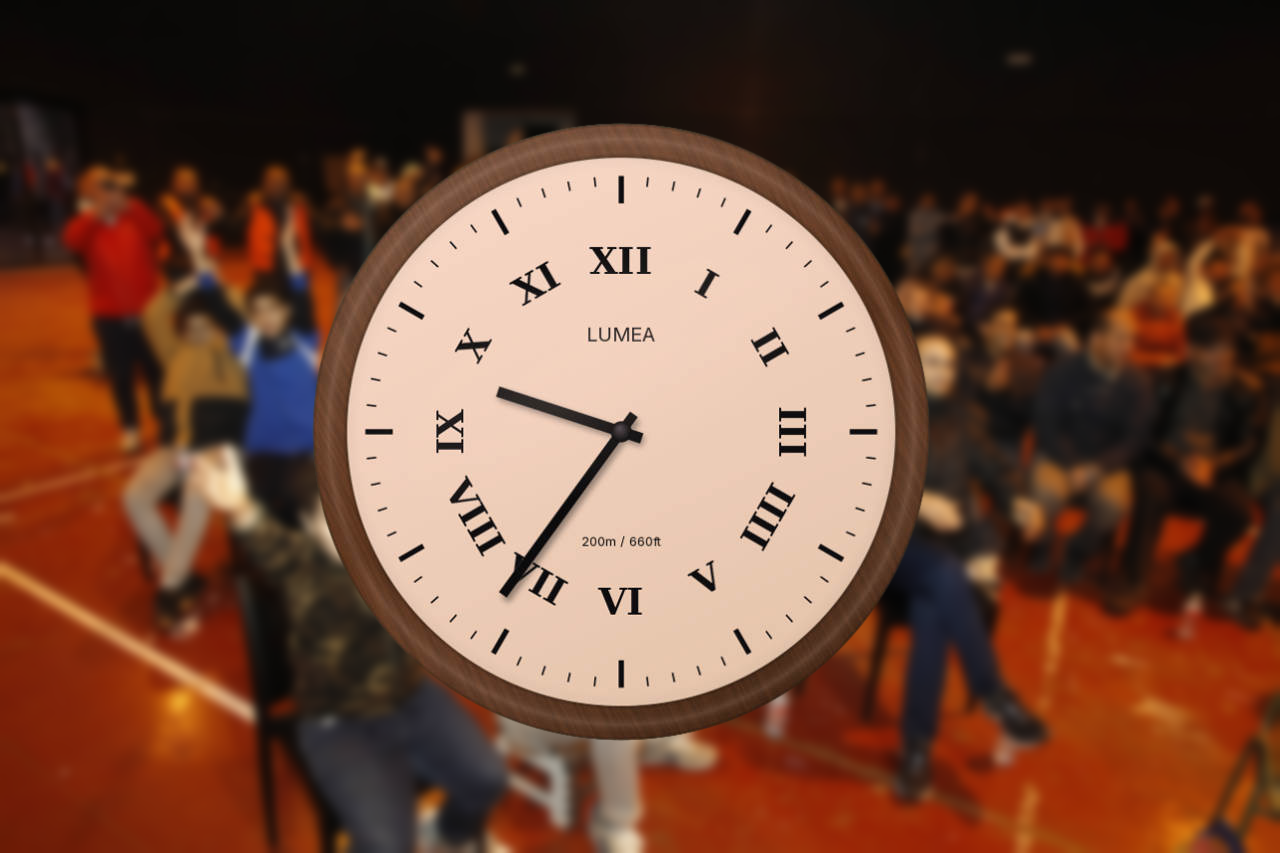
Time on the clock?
9:36
